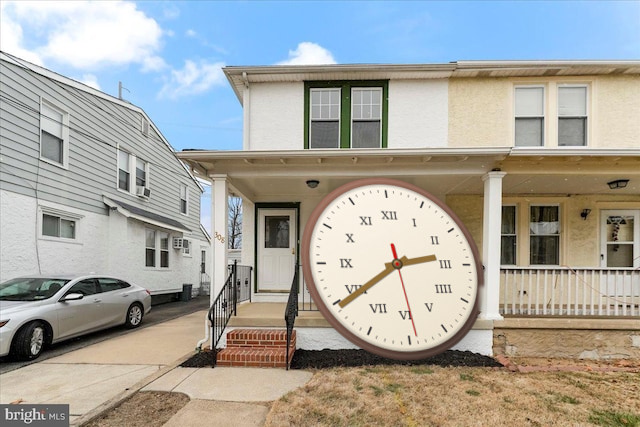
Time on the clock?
2:39:29
